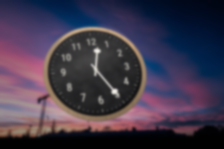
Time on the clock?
12:25
